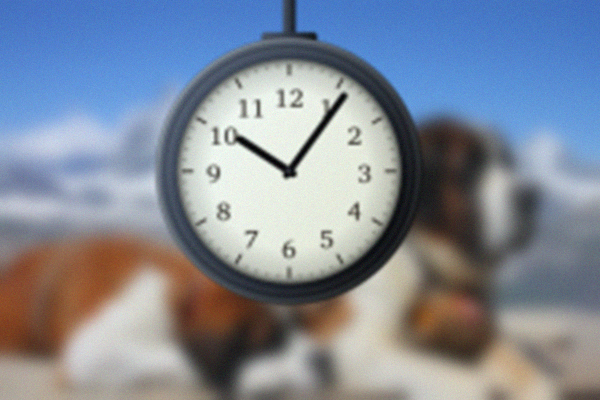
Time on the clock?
10:06
